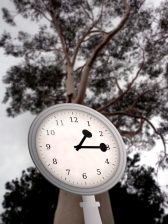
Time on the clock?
1:15
